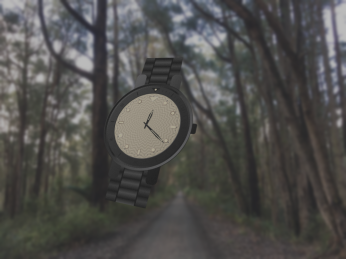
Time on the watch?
12:21
